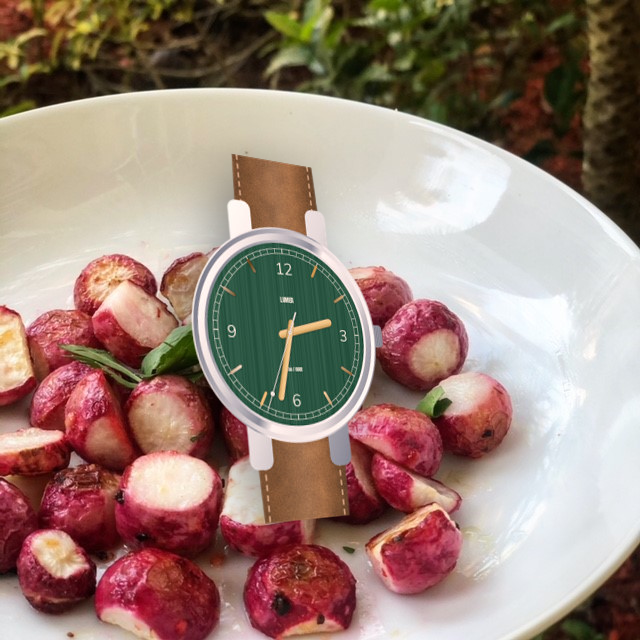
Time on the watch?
2:32:34
